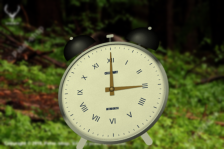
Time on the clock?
3:00
